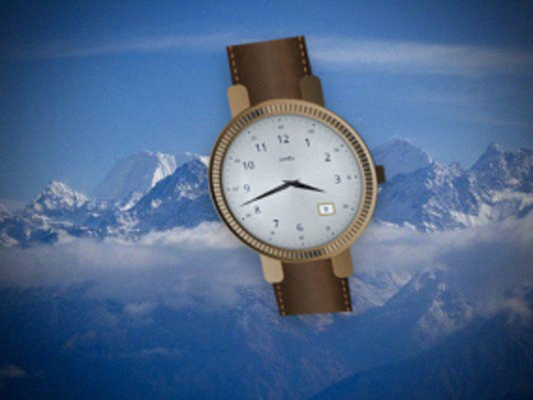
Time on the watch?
3:42
